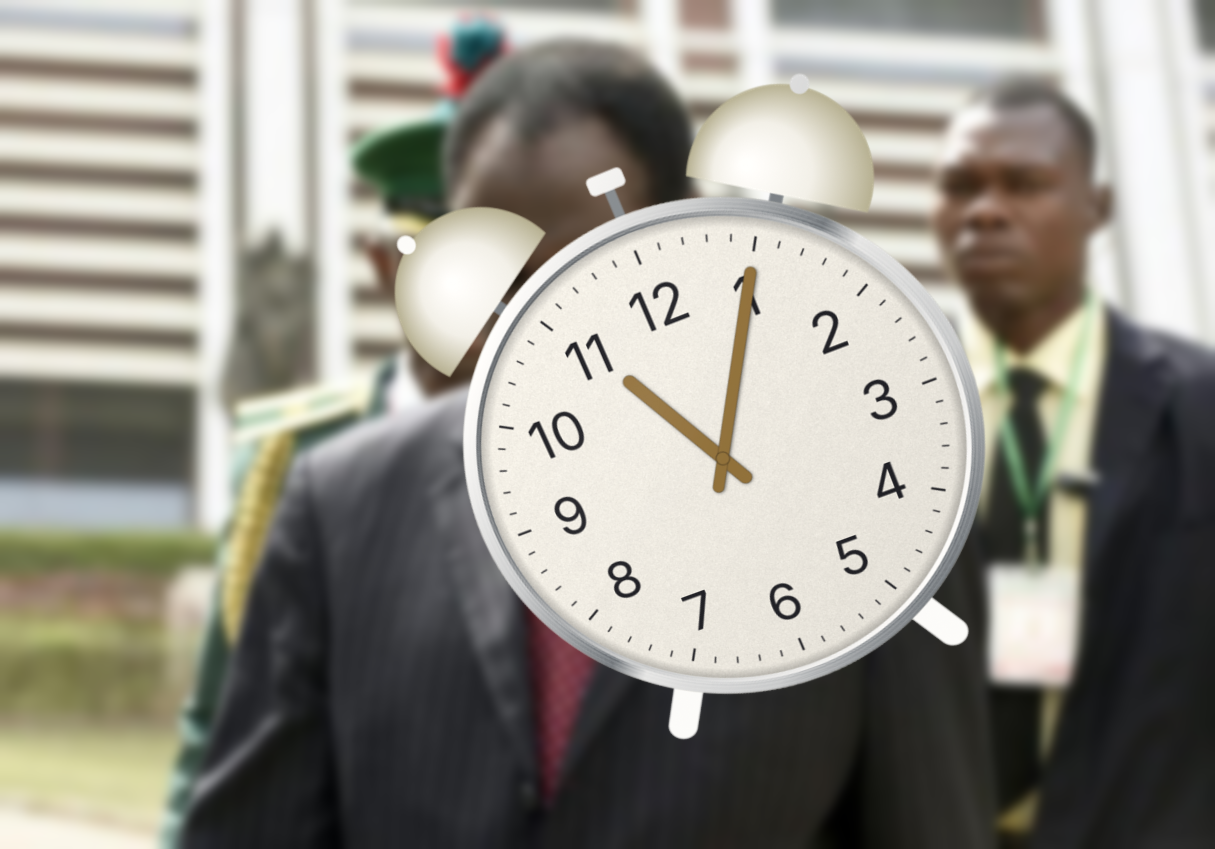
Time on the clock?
11:05
